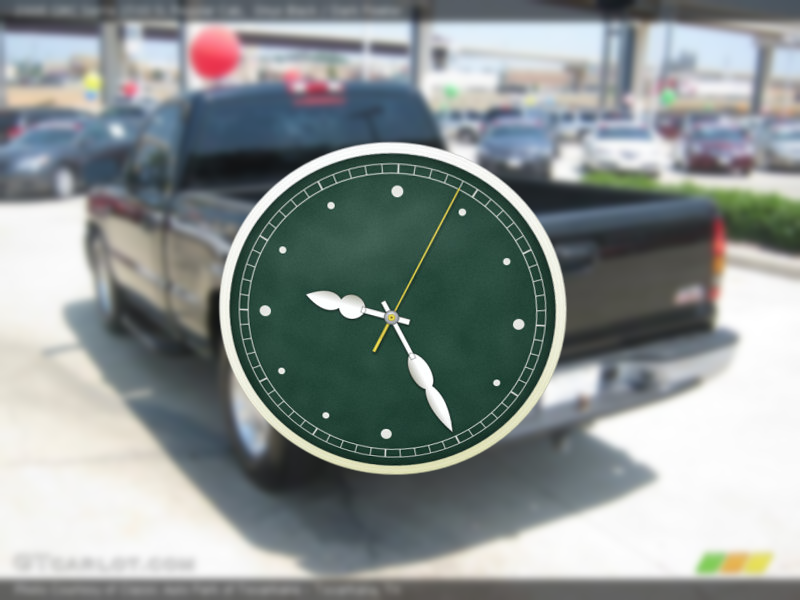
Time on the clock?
9:25:04
